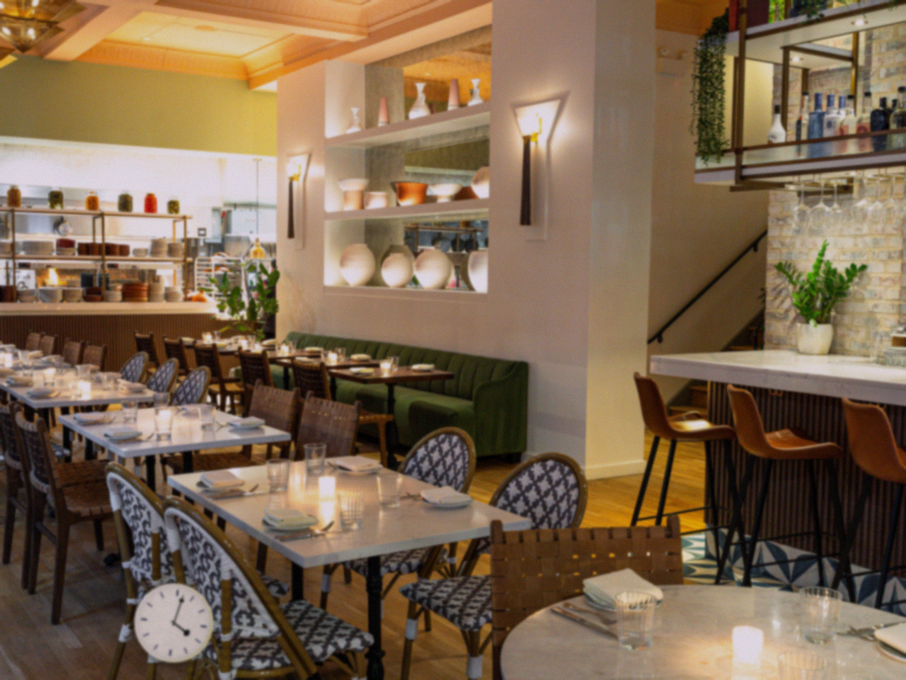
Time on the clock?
4:02
